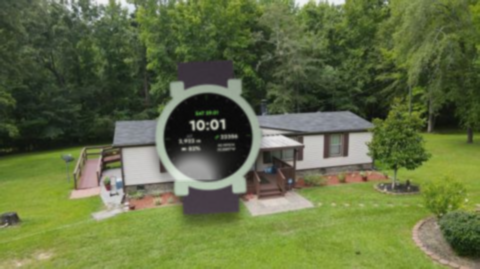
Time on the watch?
10:01
